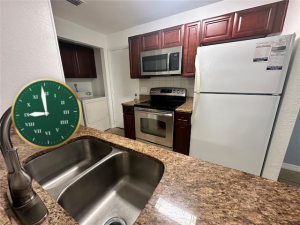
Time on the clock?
8:59
